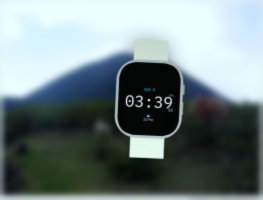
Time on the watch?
3:39
